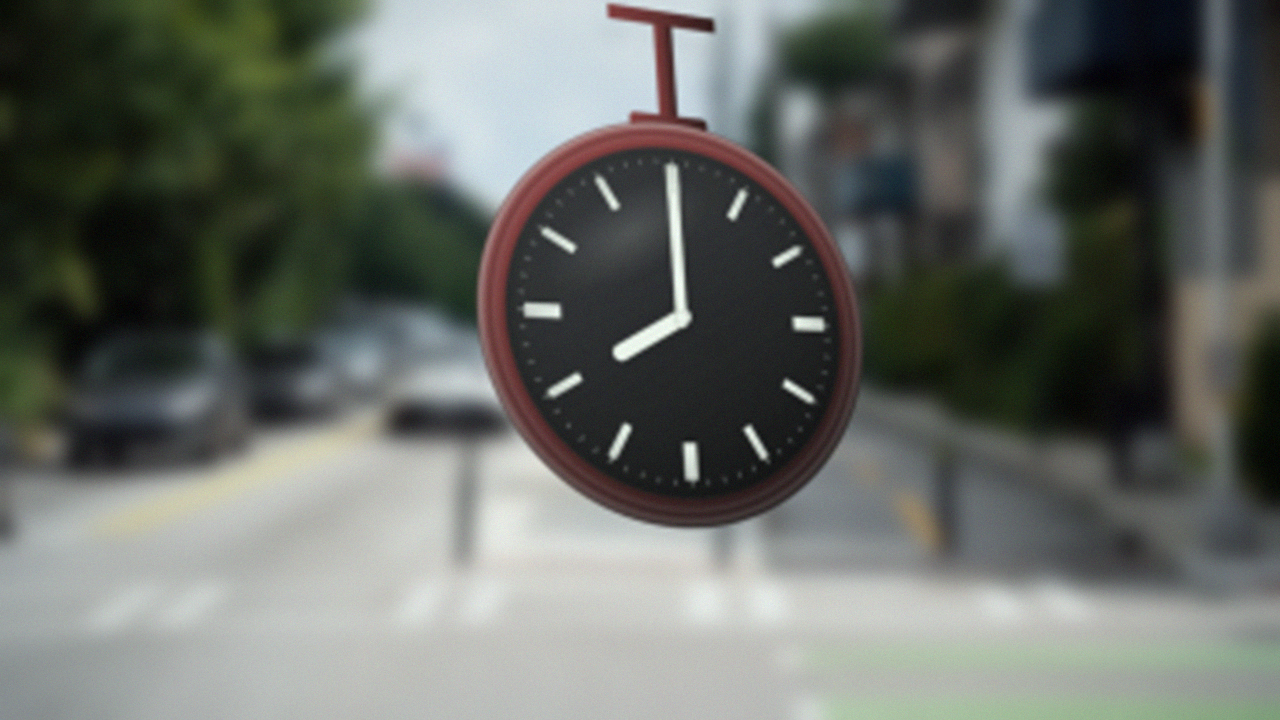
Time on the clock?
8:00
